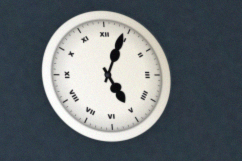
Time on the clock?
5:04
